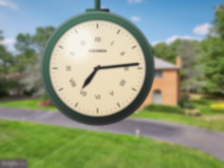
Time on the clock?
7:14
